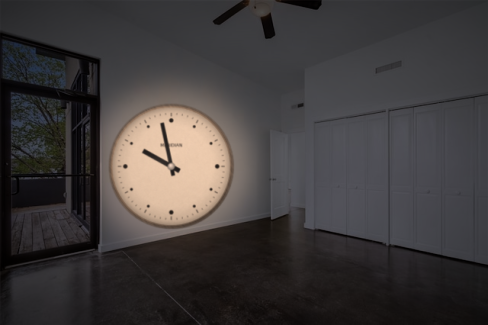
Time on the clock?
9:58
